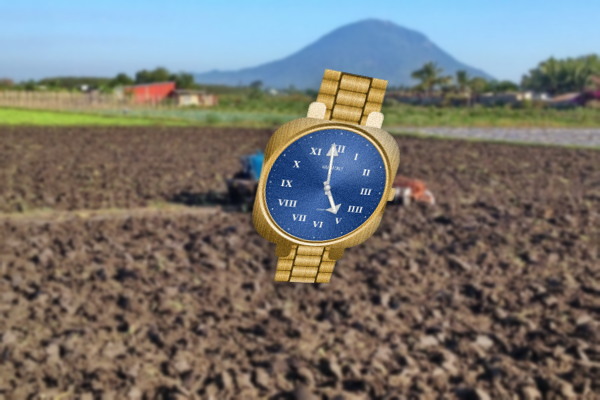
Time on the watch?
4:59
